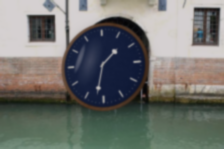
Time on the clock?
1:32
